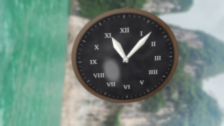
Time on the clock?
11:07
